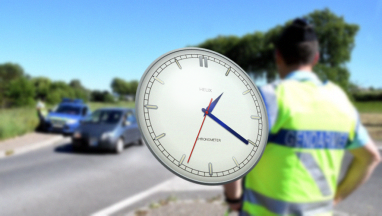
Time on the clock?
1:20:34
